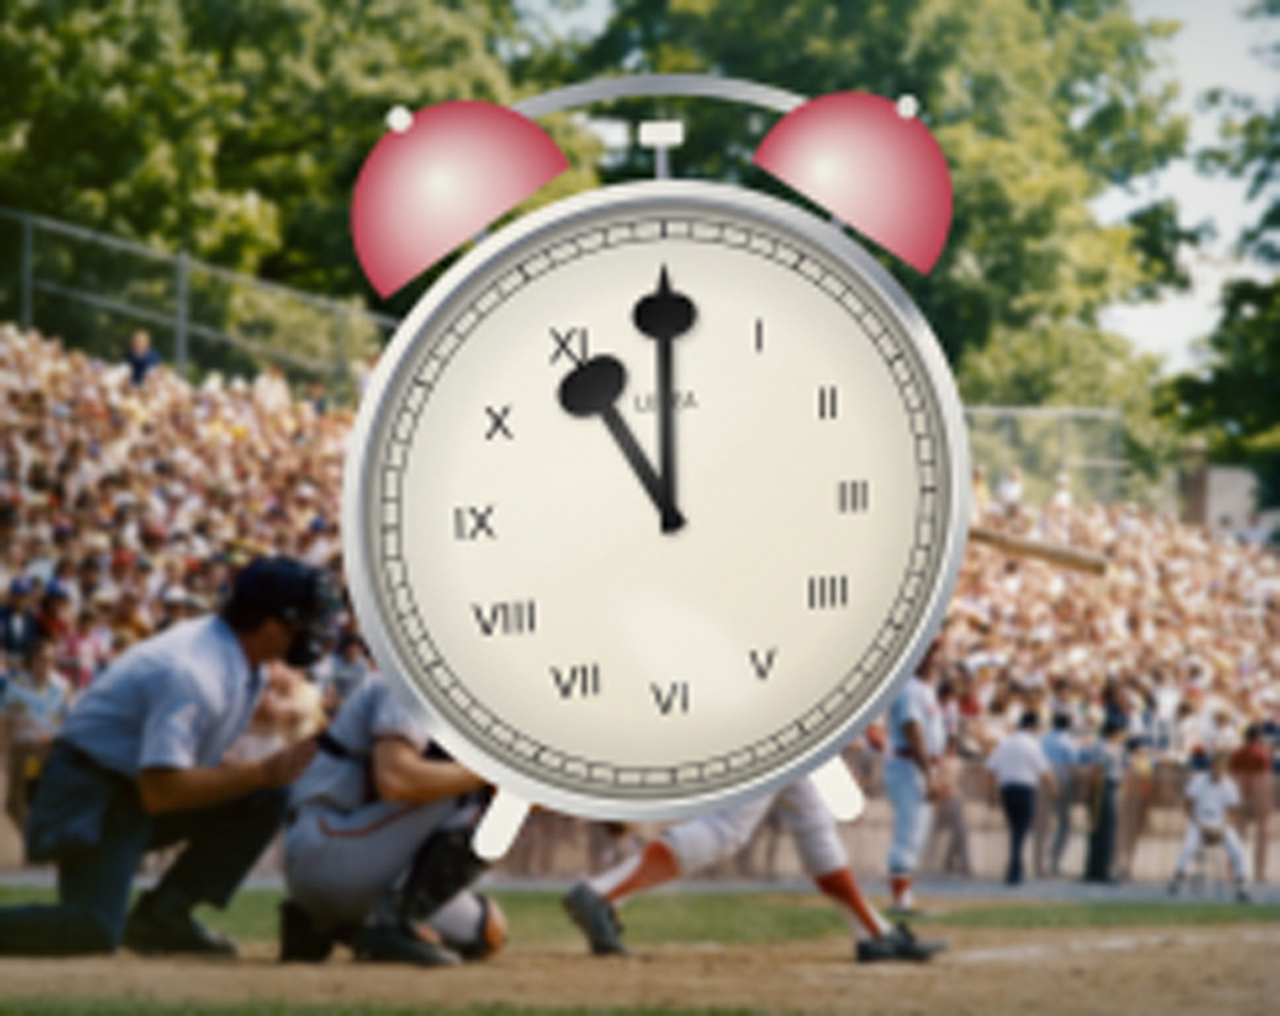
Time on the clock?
11:00
